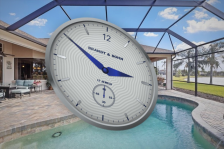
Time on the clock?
2:50
